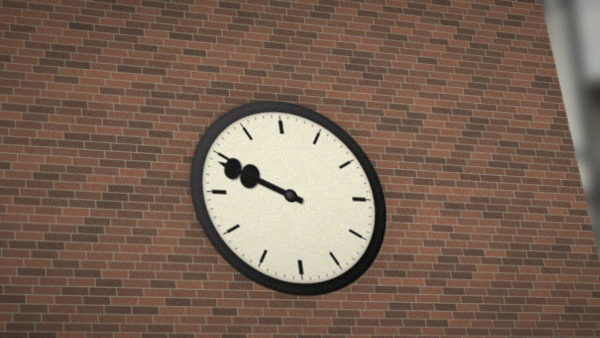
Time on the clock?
9:49
